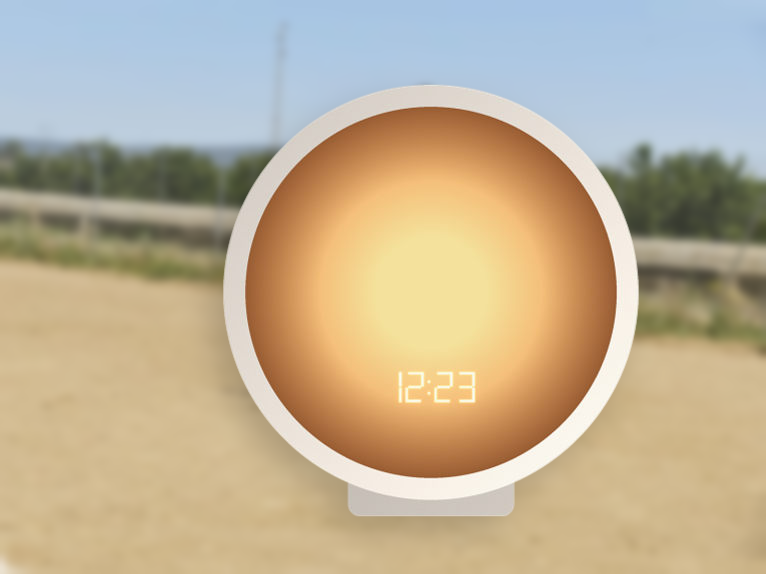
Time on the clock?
12:23
